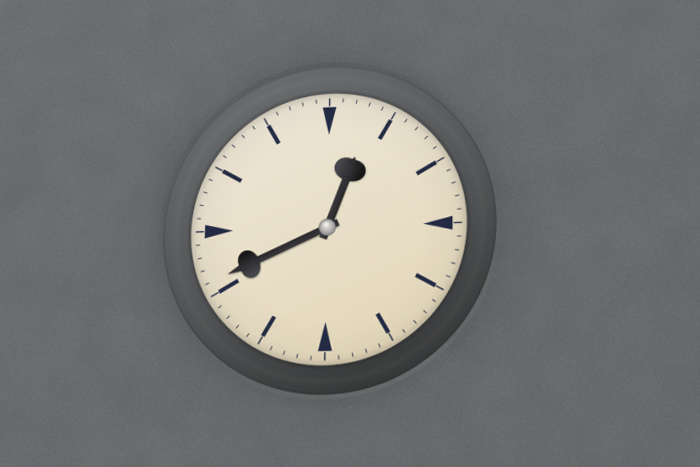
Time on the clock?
12:41
